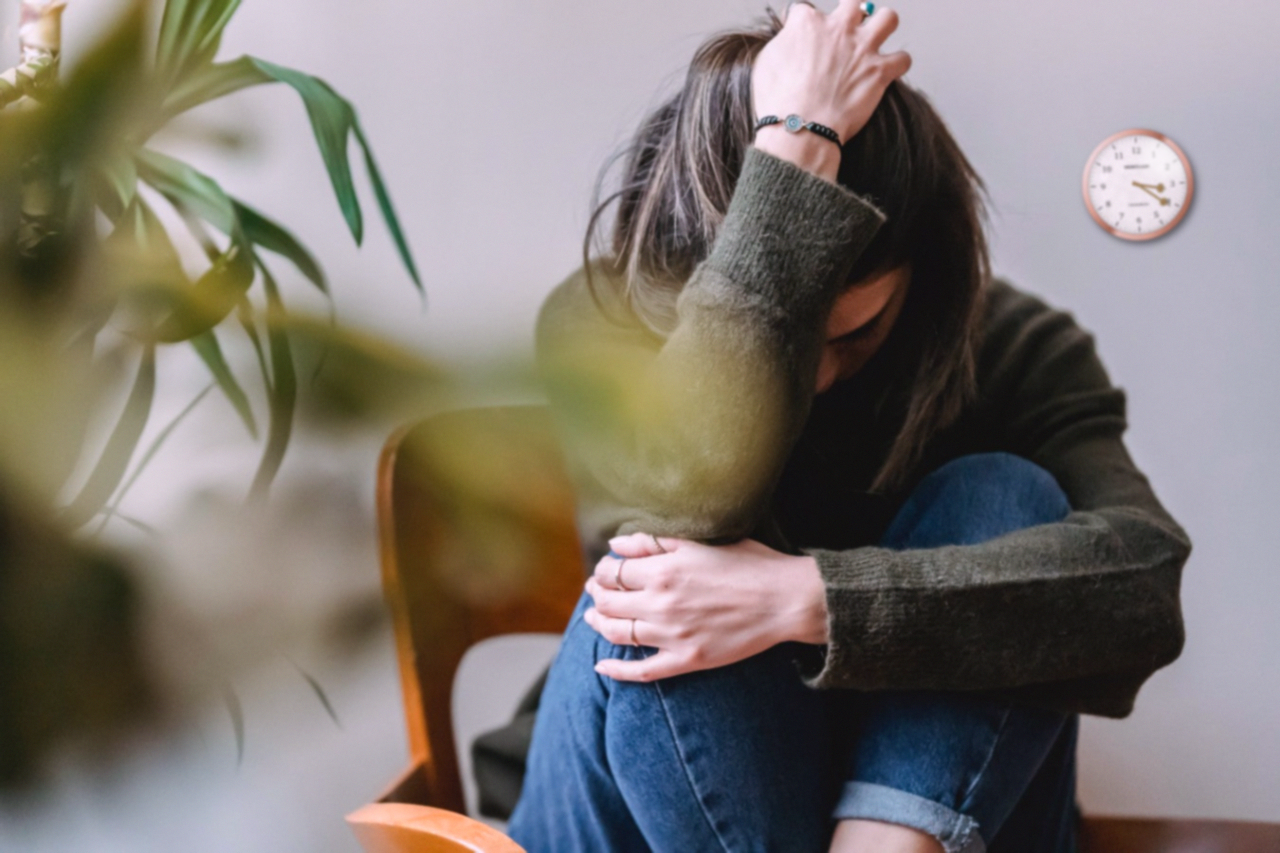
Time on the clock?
3:21
